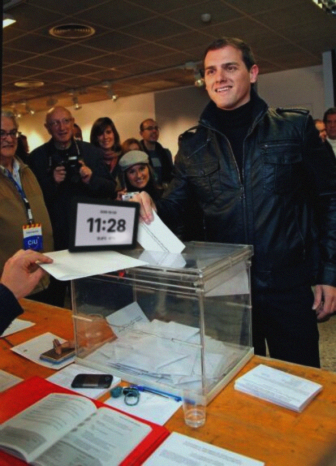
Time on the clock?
11:28
